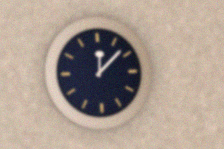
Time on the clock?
12:08
